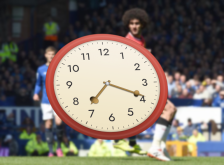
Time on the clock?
7:19
